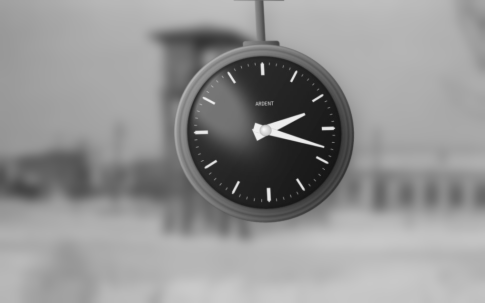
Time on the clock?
2:18
